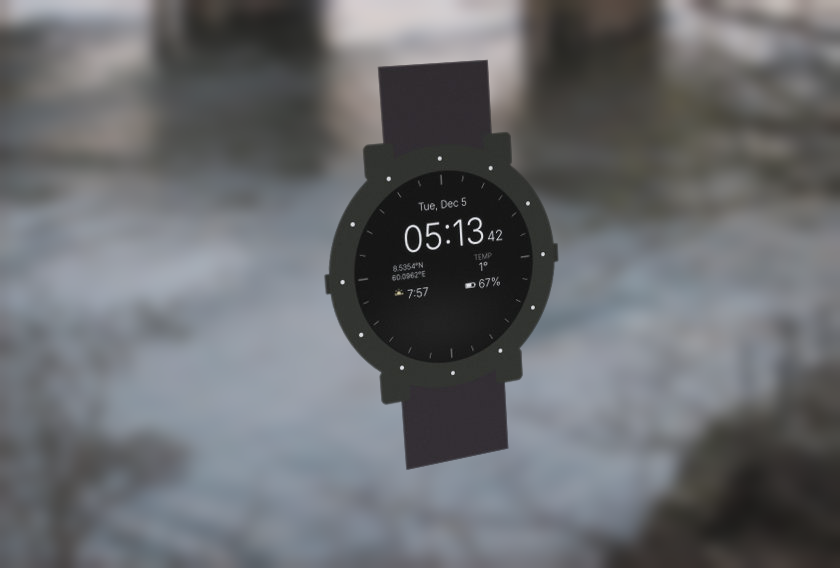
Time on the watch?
5:13:42
